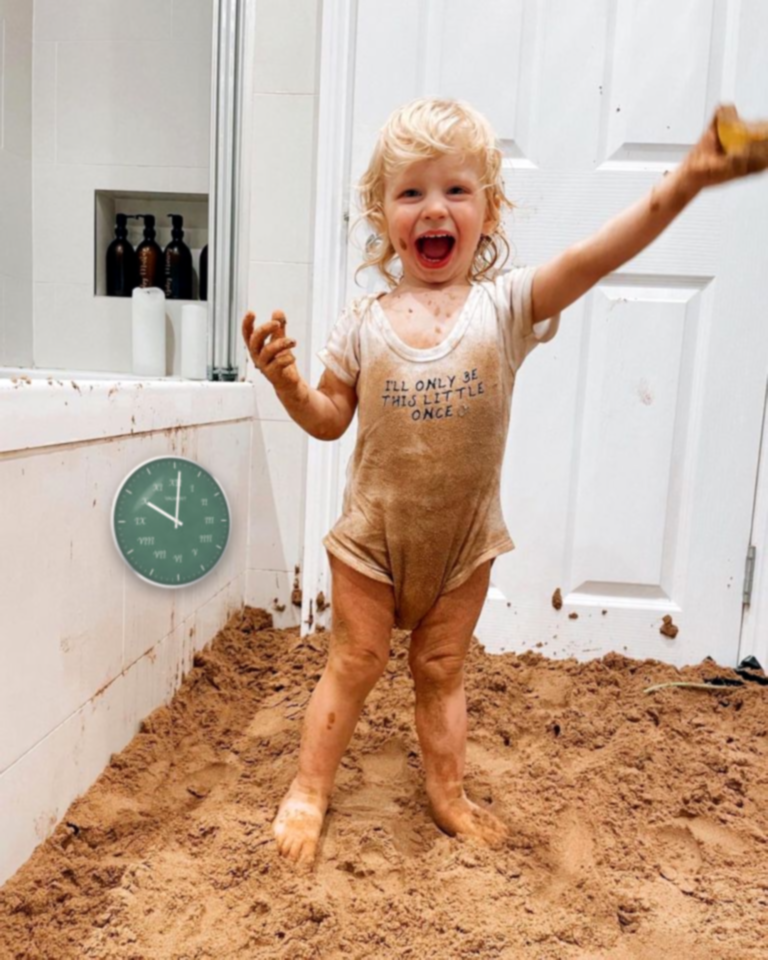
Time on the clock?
10:01
